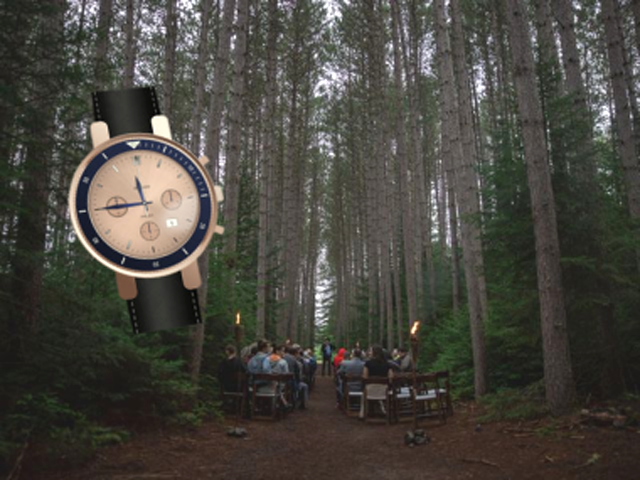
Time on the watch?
11:45
